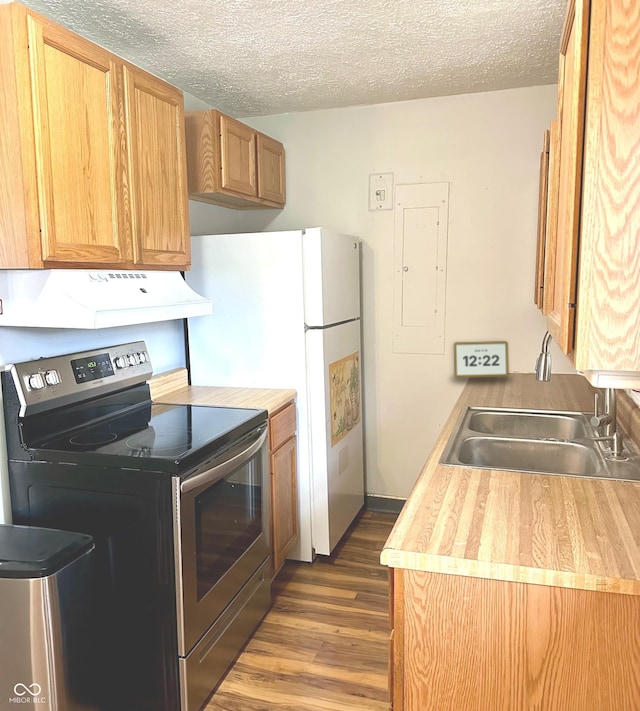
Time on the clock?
12:22
